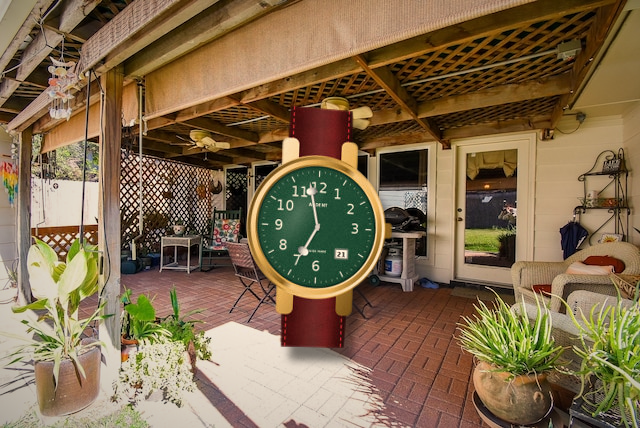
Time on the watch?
6:58
